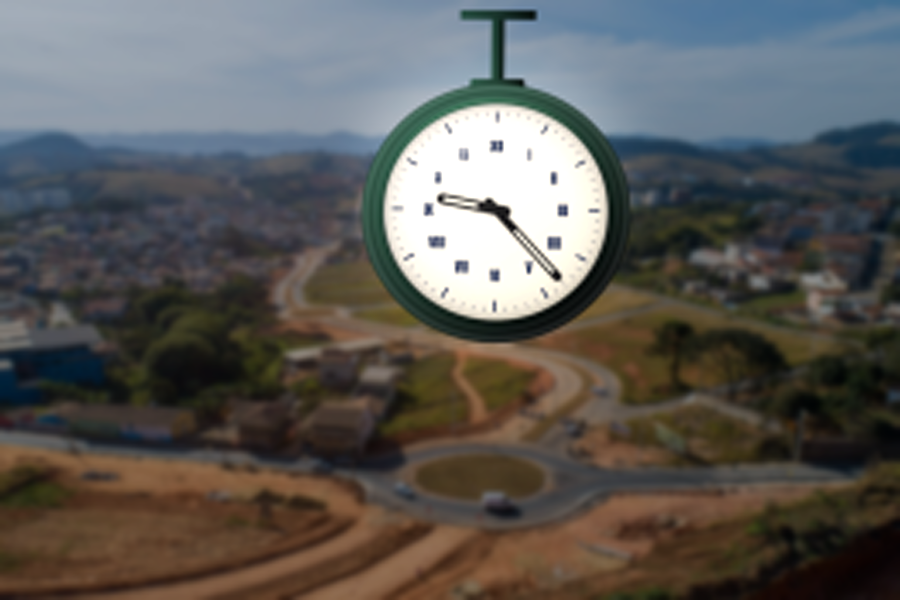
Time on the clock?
9:23
